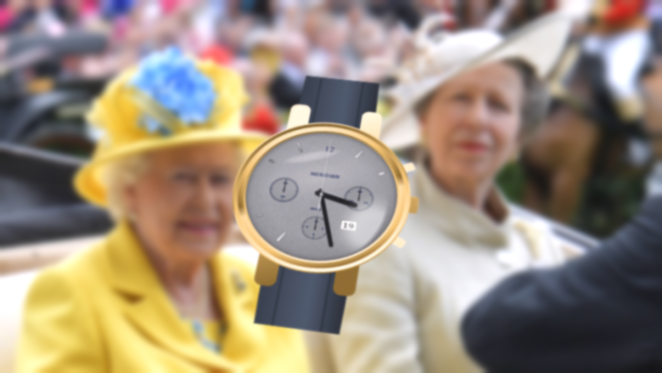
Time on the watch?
3:27
